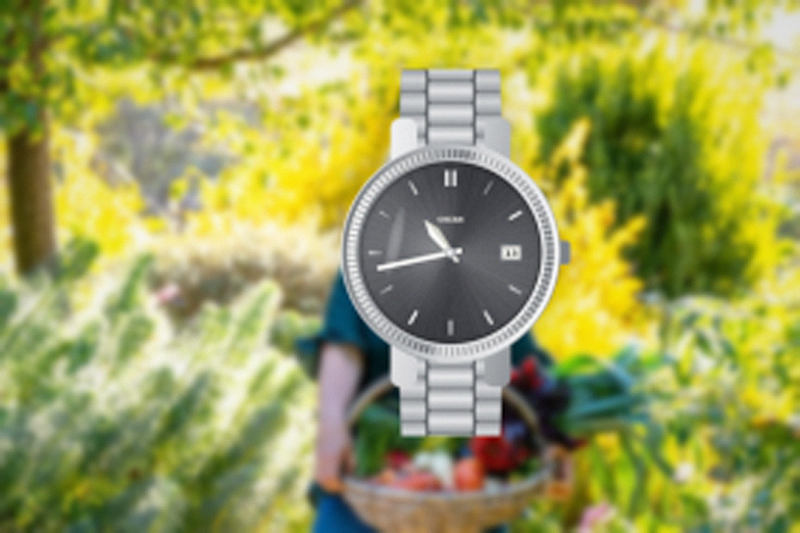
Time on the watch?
10:43
